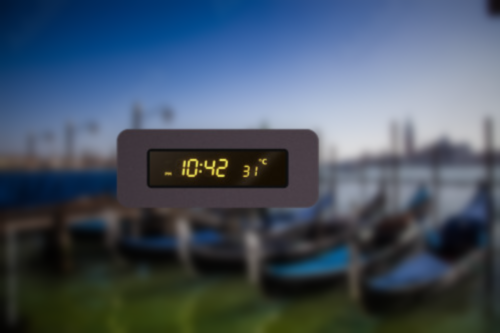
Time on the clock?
10:42
